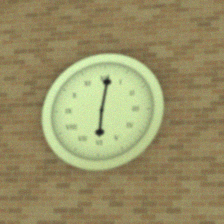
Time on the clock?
6:01
